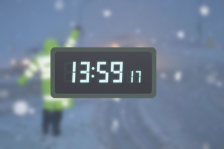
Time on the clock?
13:59:17
